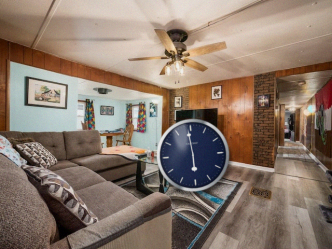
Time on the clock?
5:59
